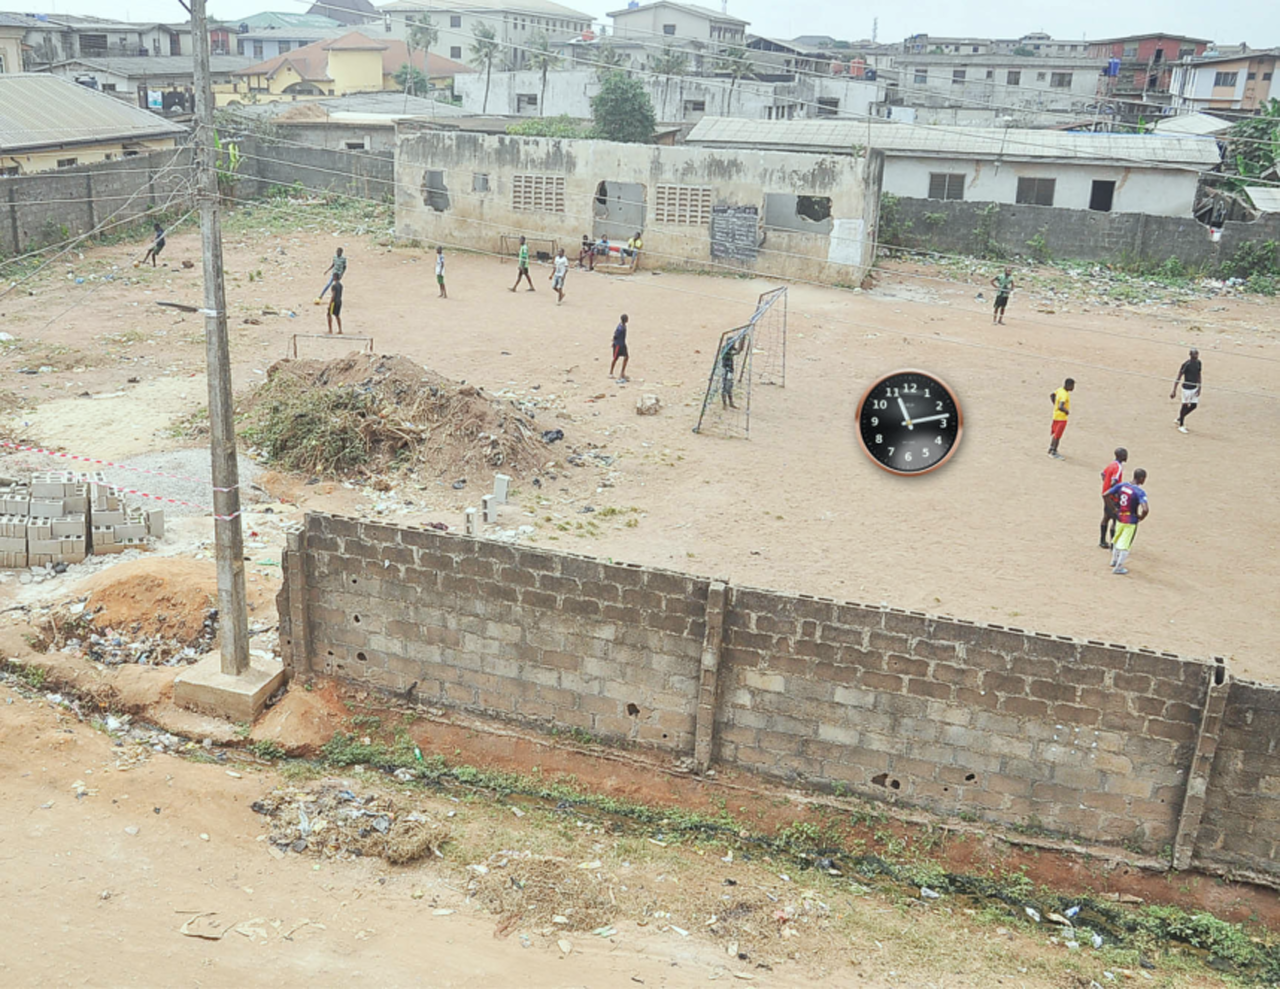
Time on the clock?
11:13
